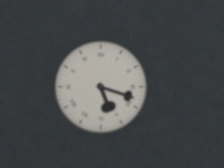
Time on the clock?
5:18
